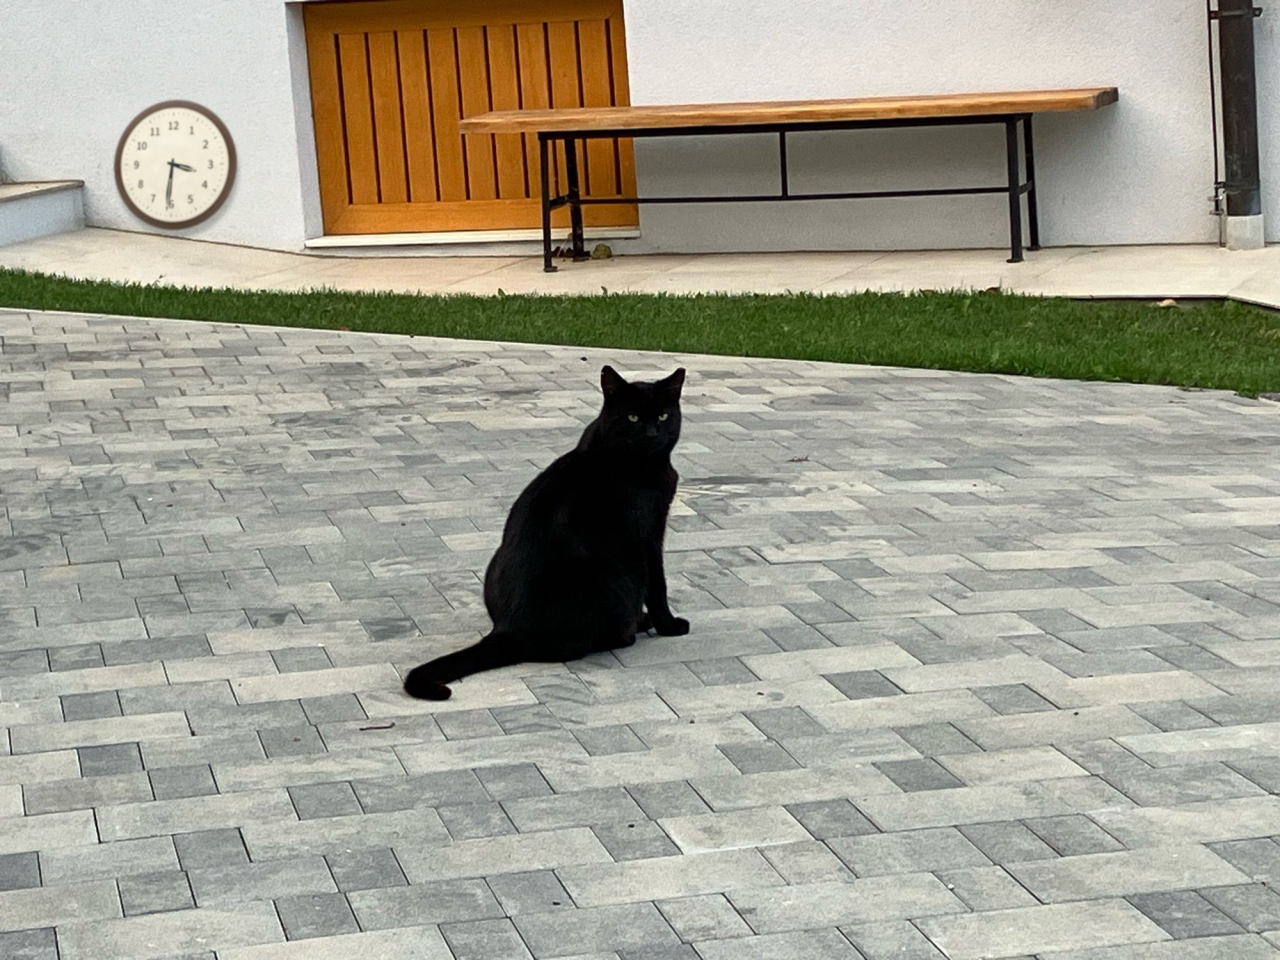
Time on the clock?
3:31
